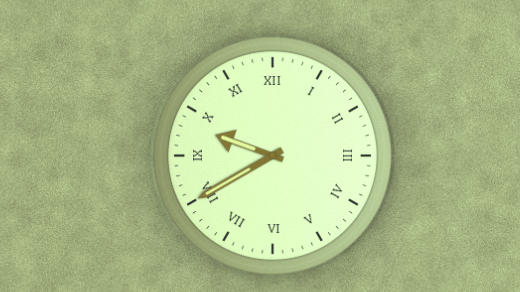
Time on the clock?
9:40
